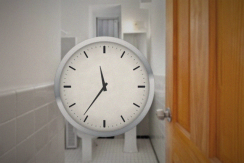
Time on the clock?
11:36
